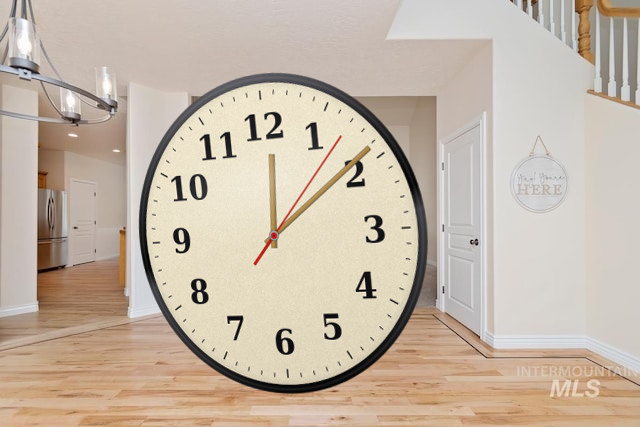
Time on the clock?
12:09:07
